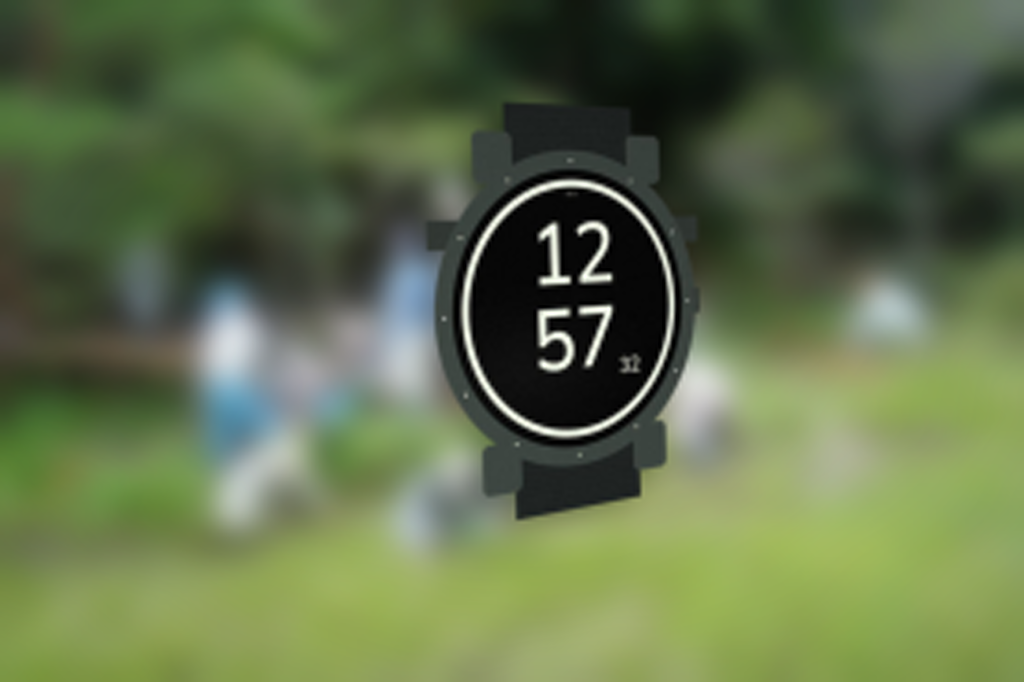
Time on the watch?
12:57
